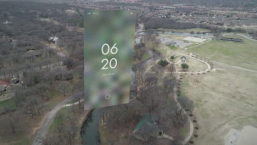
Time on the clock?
6:20
